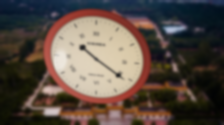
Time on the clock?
10:21
